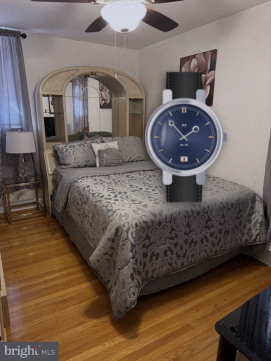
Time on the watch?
1:53
